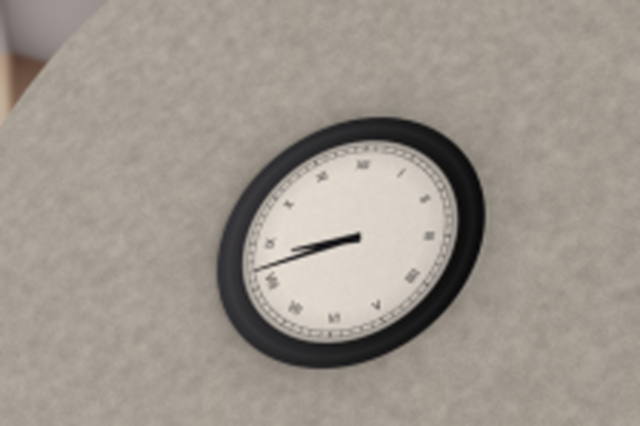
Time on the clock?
8:42
